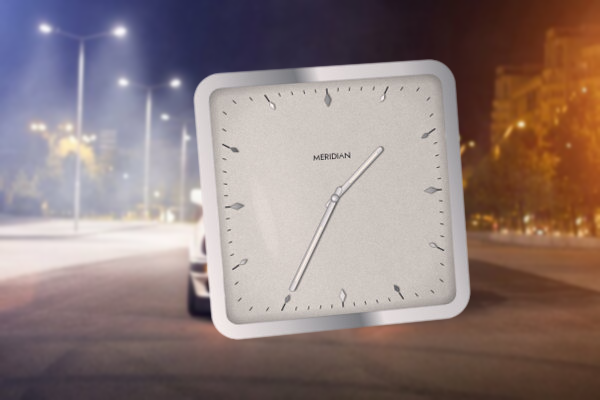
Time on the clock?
1:35
